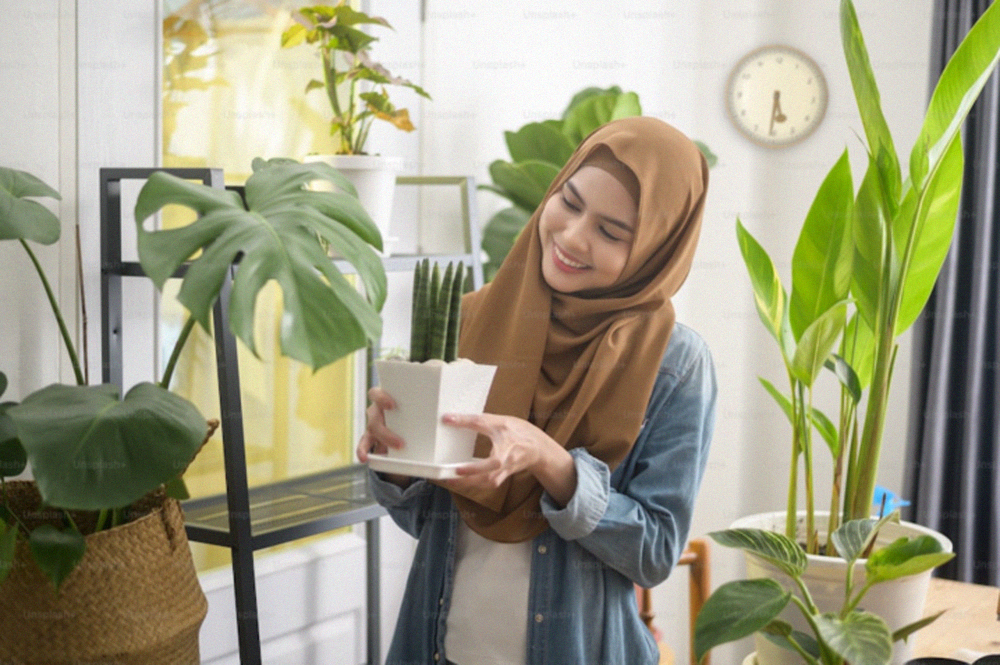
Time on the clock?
5:31
